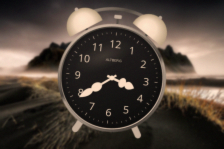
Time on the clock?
3:39
